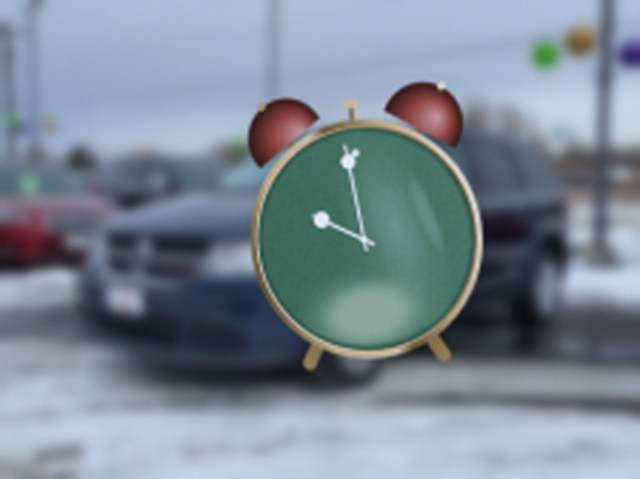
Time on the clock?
9:59
